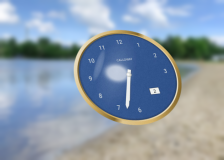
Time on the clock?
6:33
